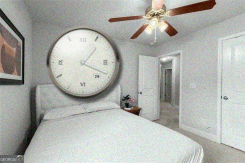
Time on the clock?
1:19
